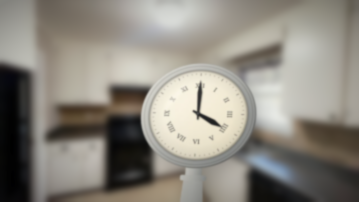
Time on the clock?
4:00
